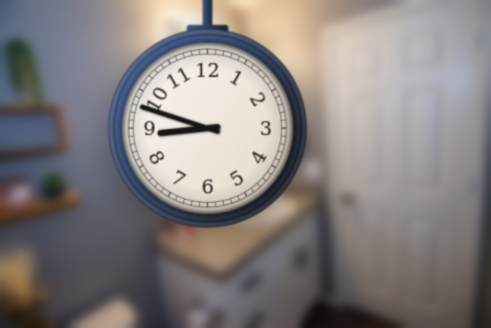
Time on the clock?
8:48
